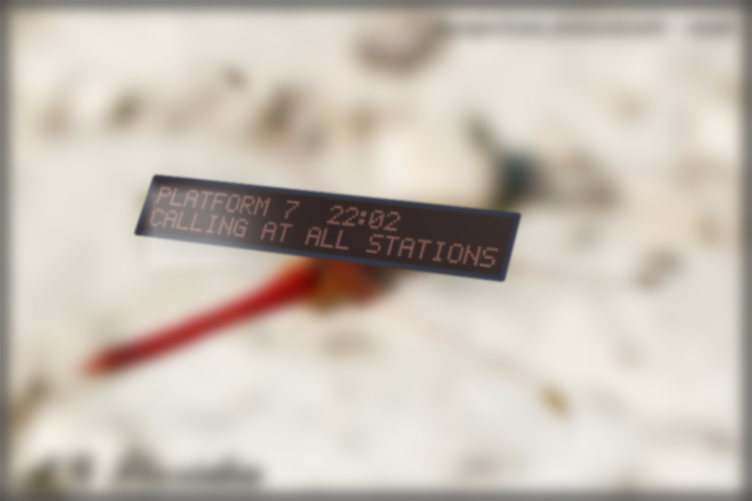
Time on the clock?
22:02
